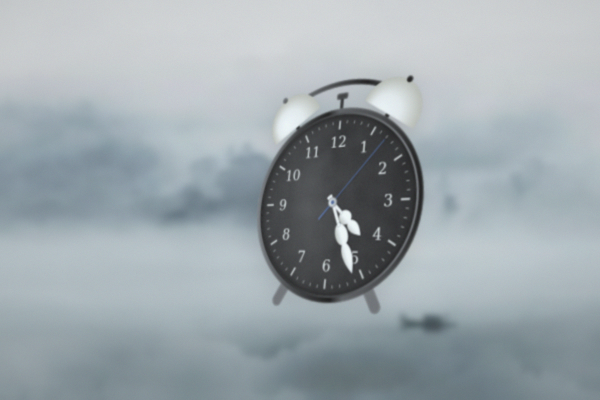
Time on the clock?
4:26:07
